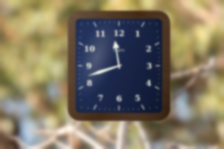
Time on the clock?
11:42
